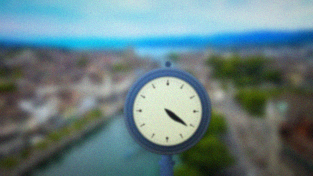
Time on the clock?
4:21
